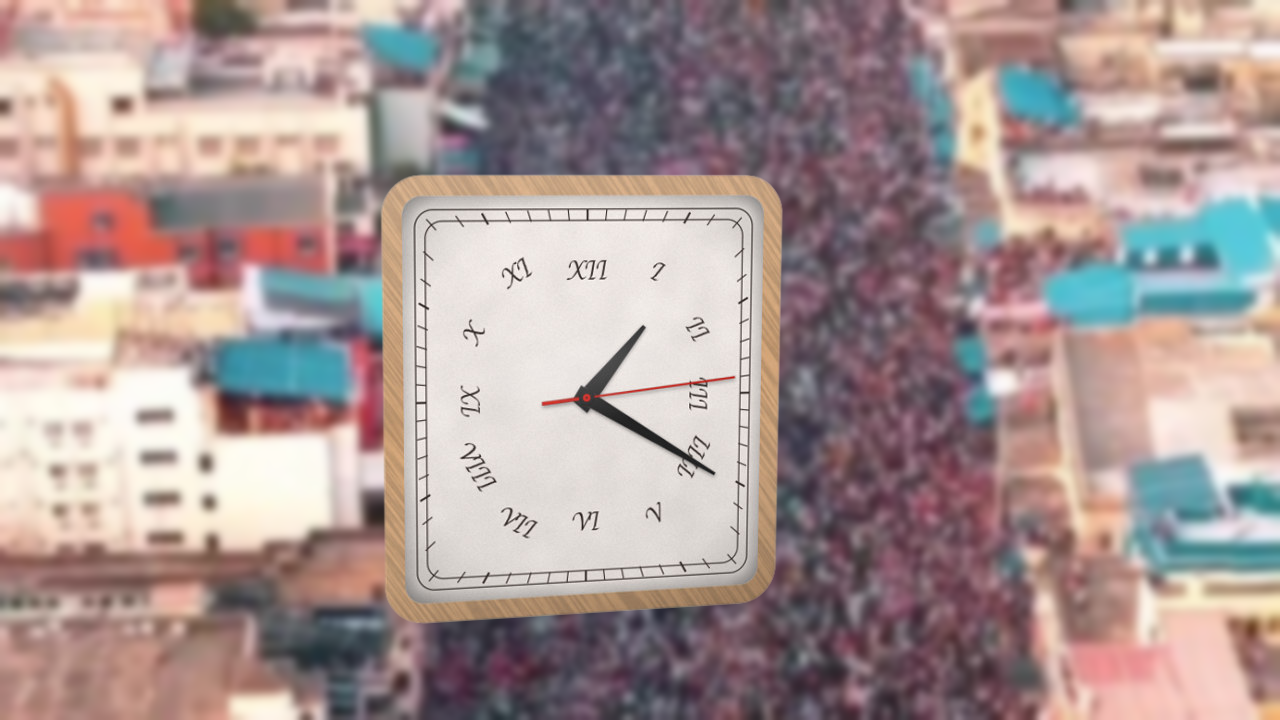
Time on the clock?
1:20:14
